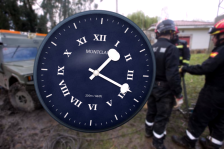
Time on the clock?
1:19
